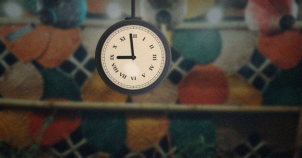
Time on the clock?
8:59
